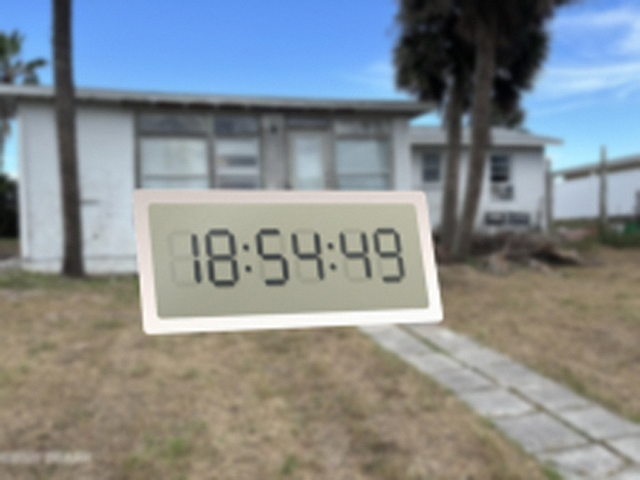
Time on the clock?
18:54:49
